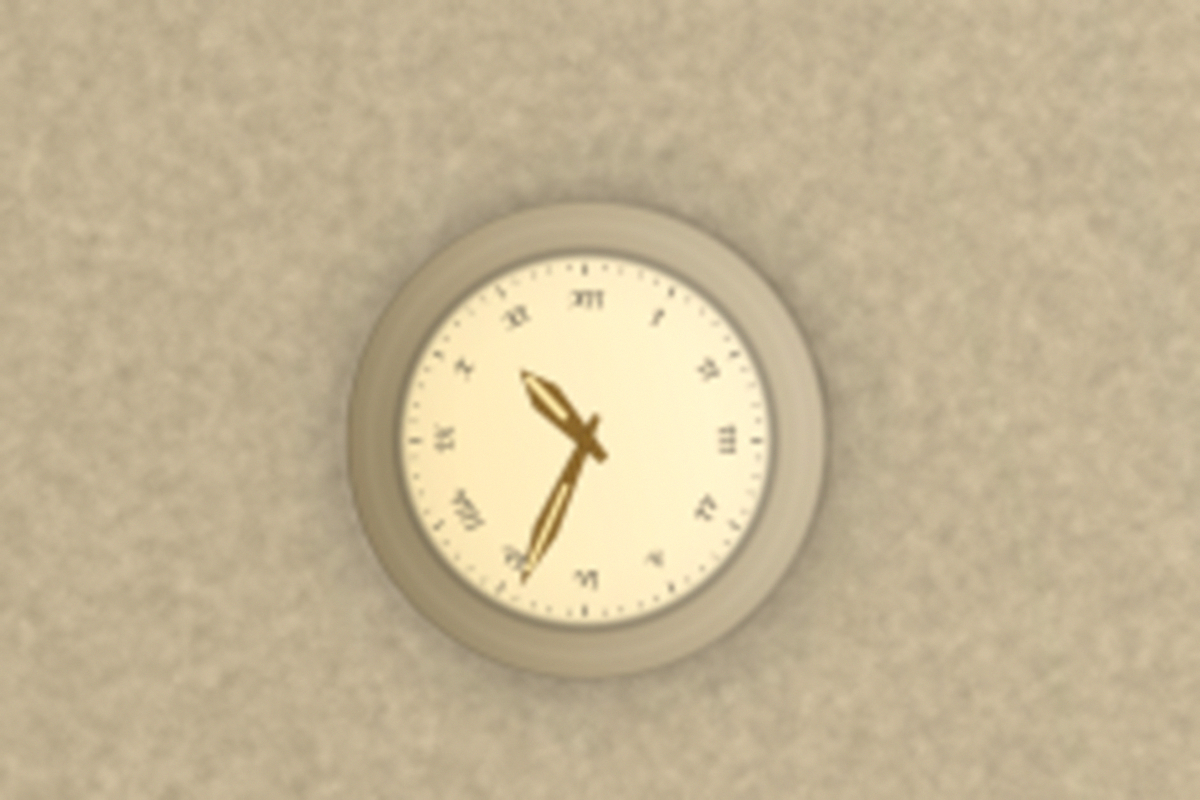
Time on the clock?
10:34
